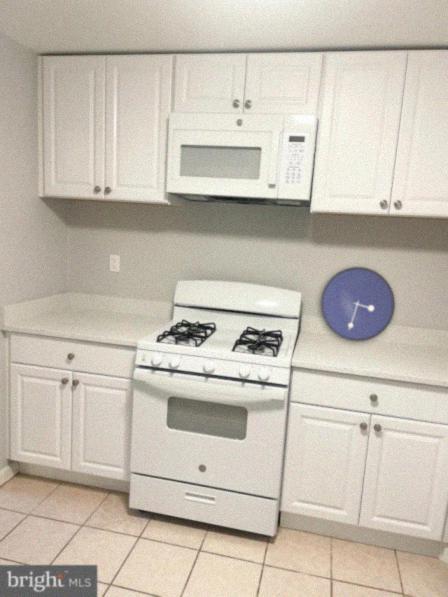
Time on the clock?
3:33
